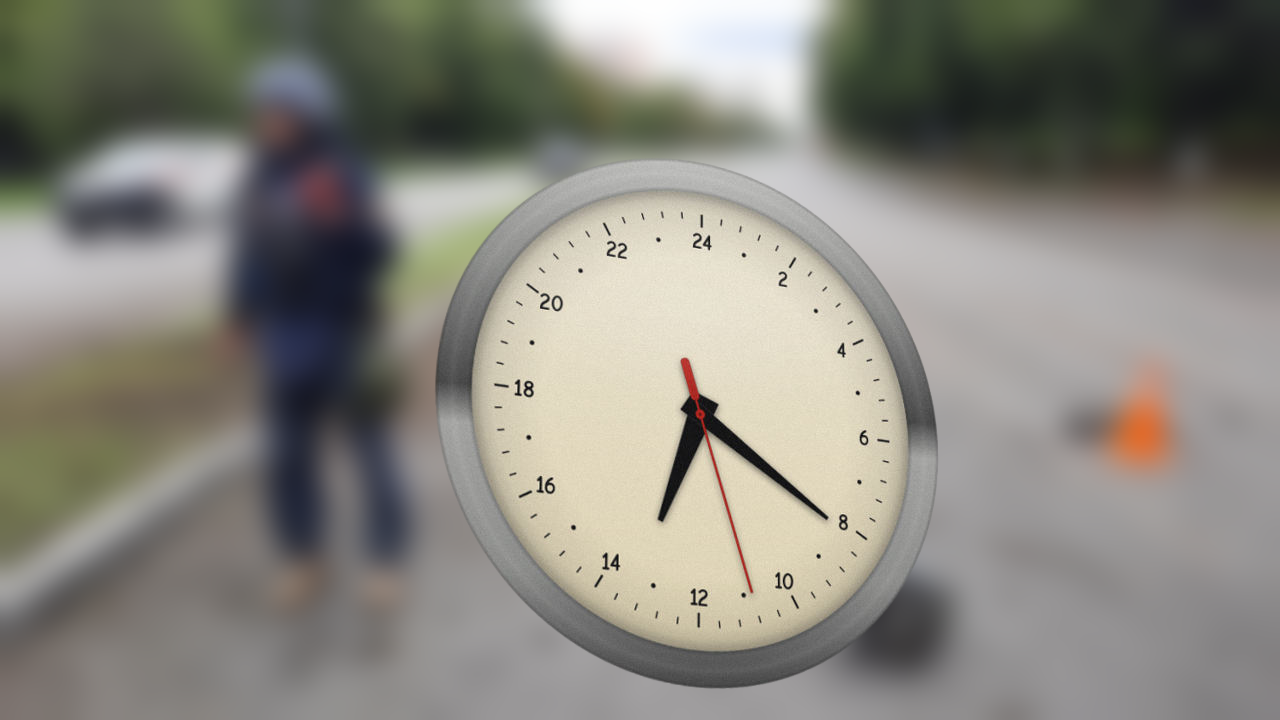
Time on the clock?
13:20:27
